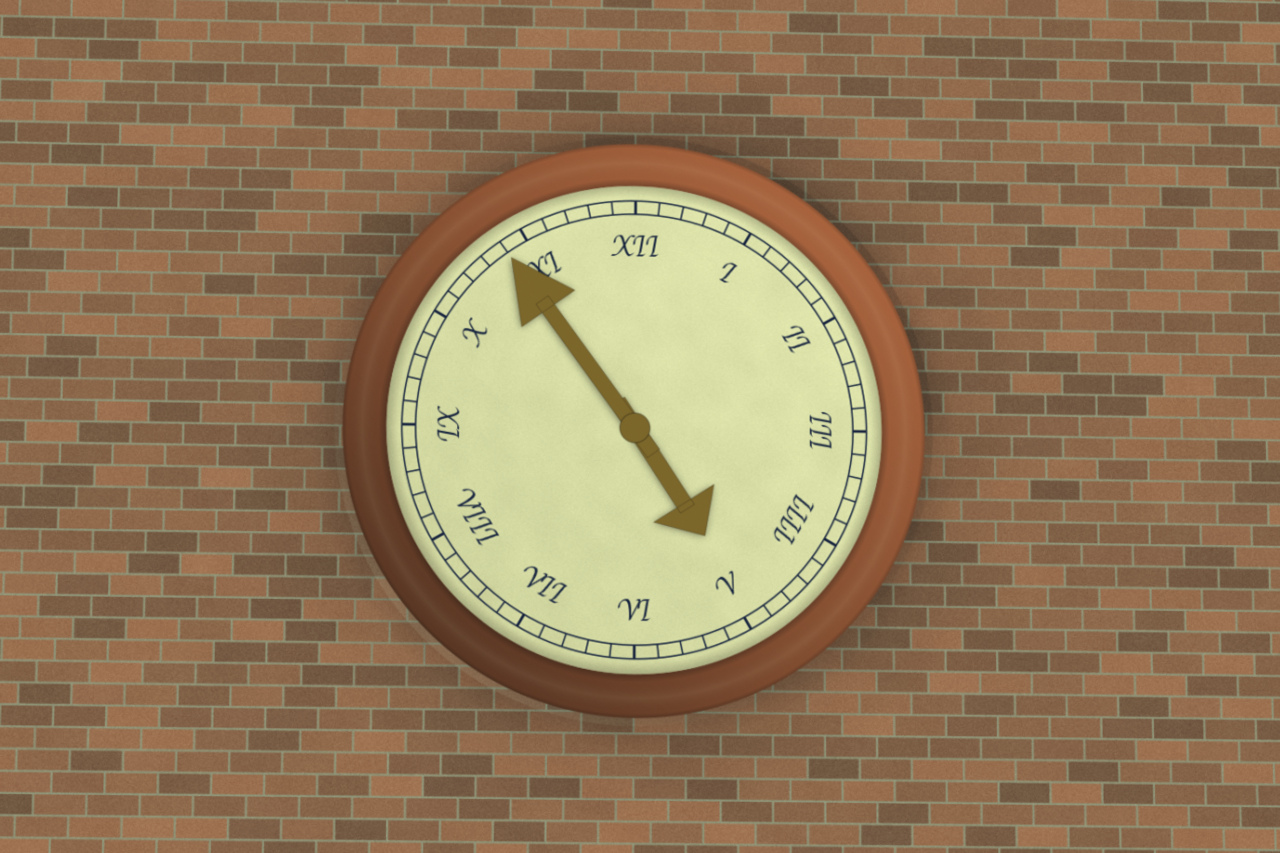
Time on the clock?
4:54
